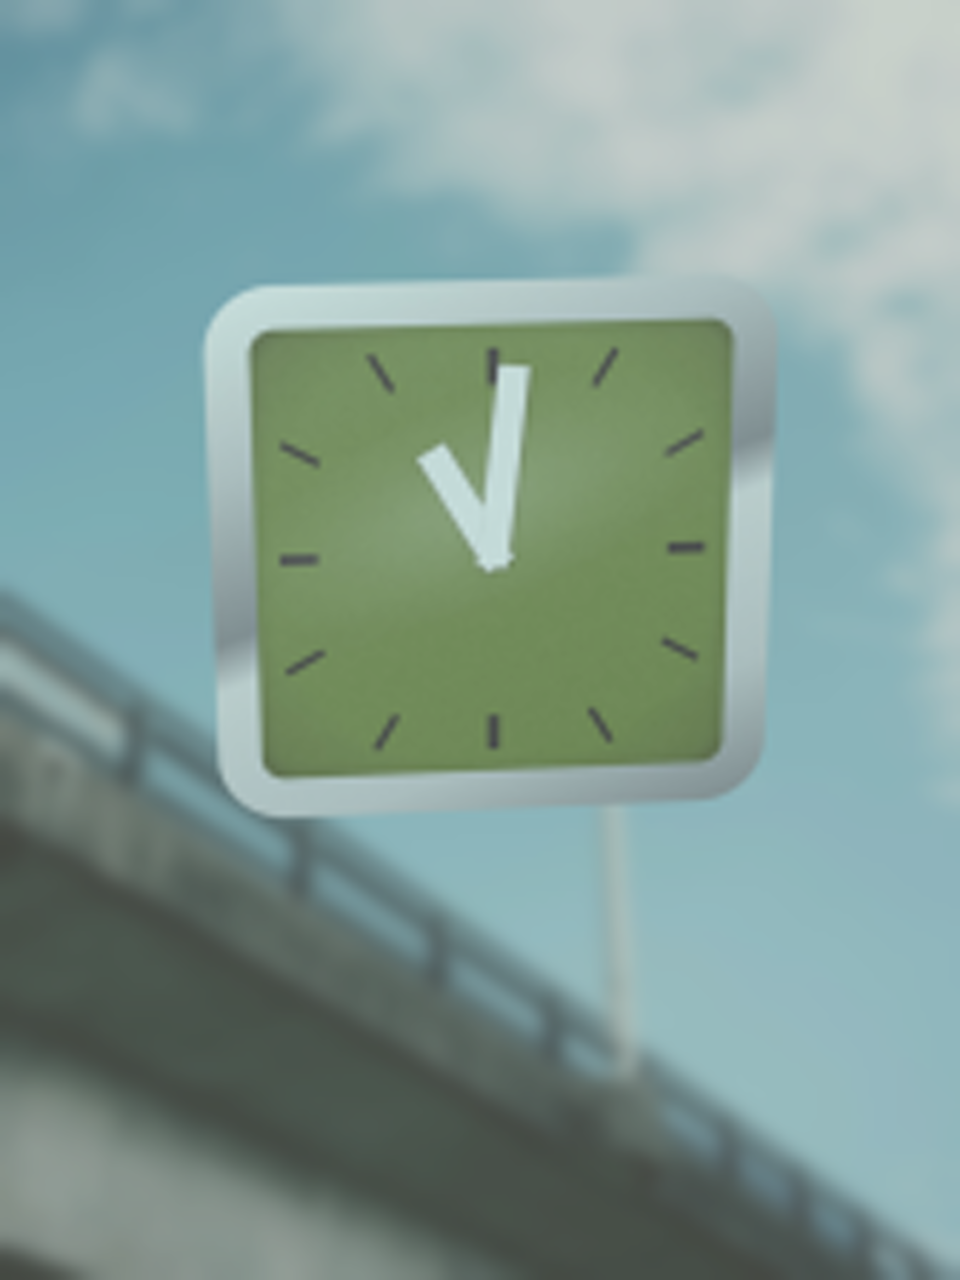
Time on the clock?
11:01
